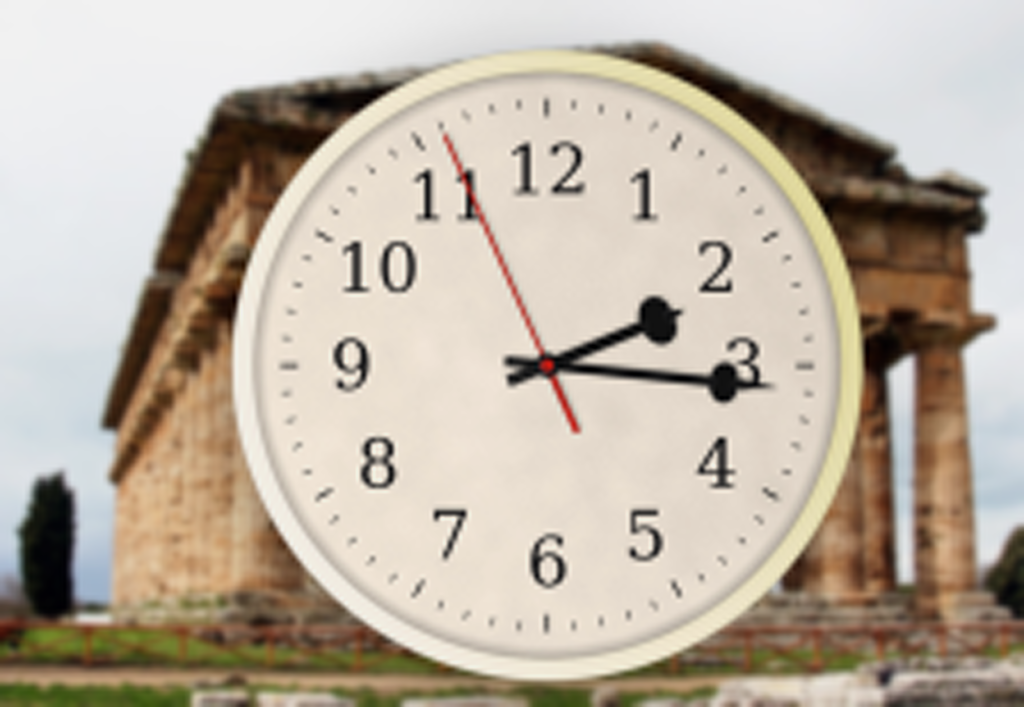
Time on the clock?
2:15:56
